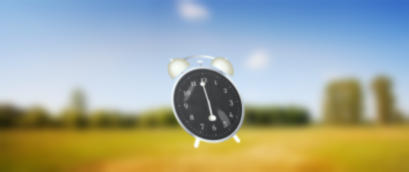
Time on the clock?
5:59
